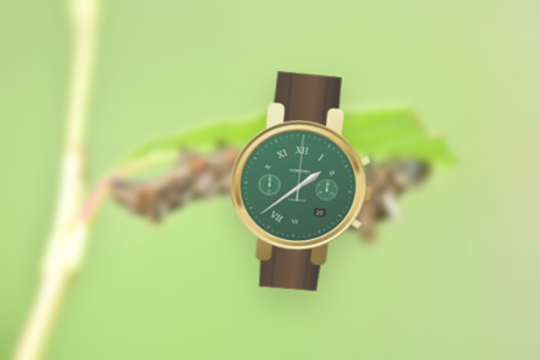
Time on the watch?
1:38
